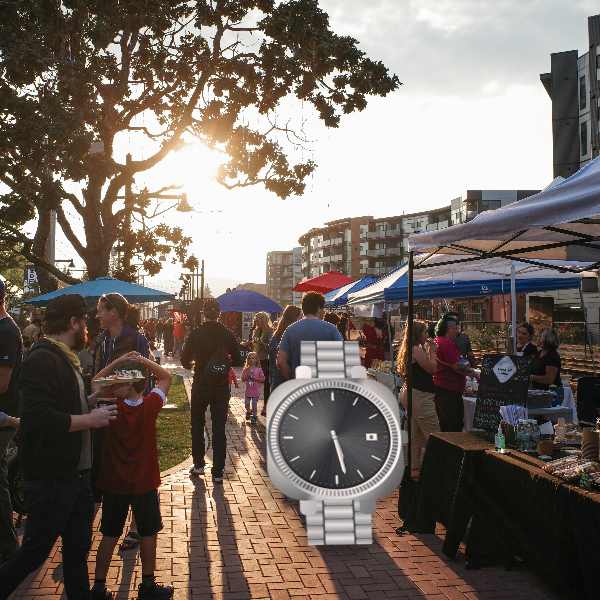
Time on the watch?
5:28
